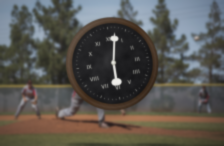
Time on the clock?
6:02
